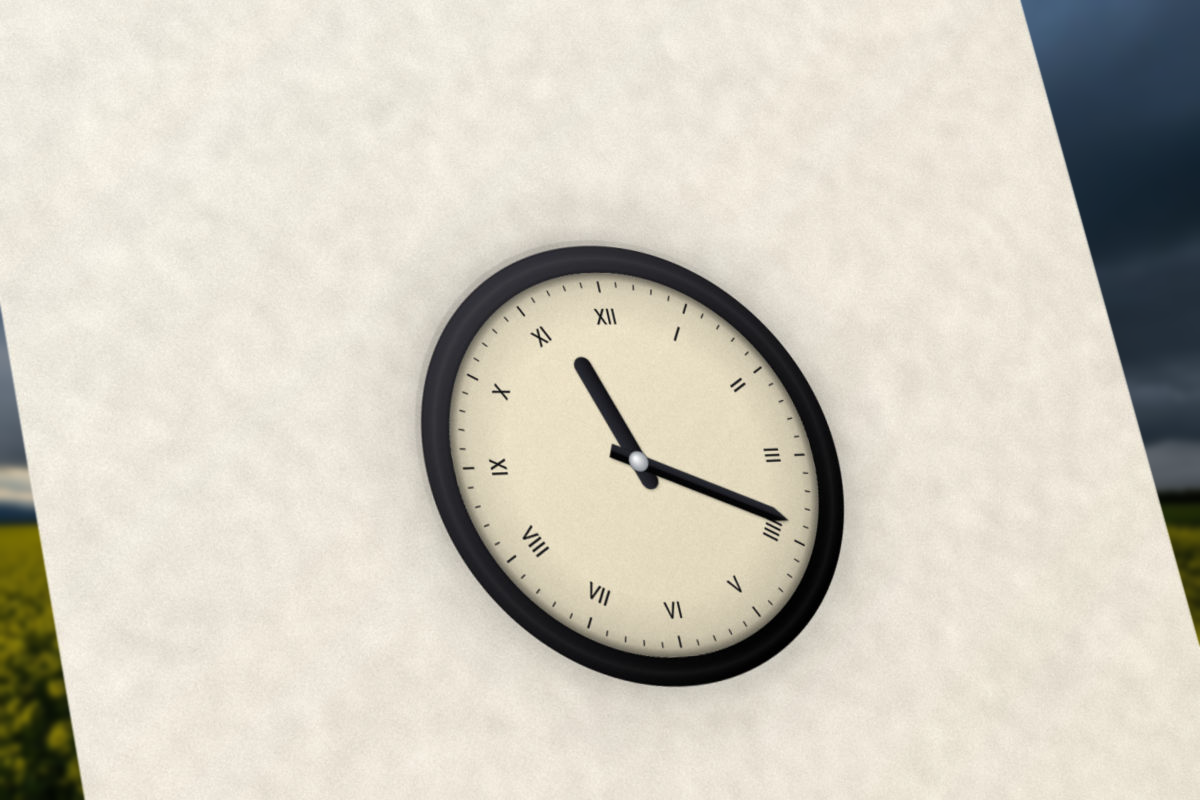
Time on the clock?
11:19
